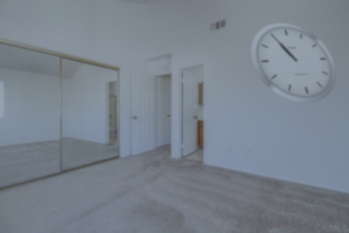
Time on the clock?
10:55
